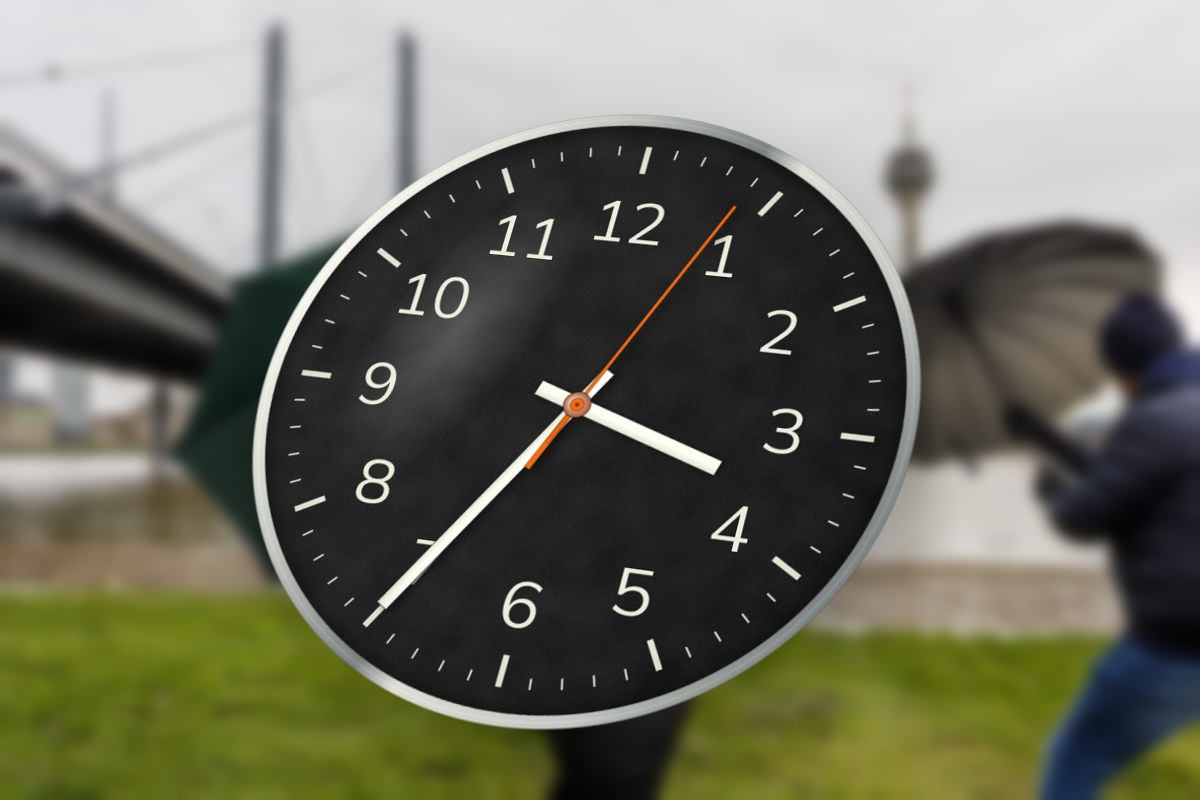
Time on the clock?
3:35:04
